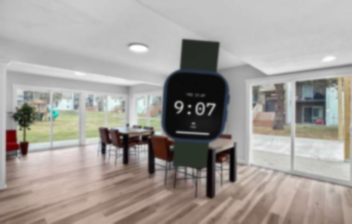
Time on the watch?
9:07
